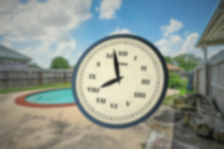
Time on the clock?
7:57
